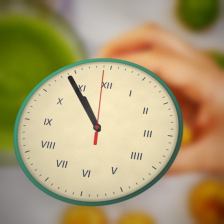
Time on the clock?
10:53:59
